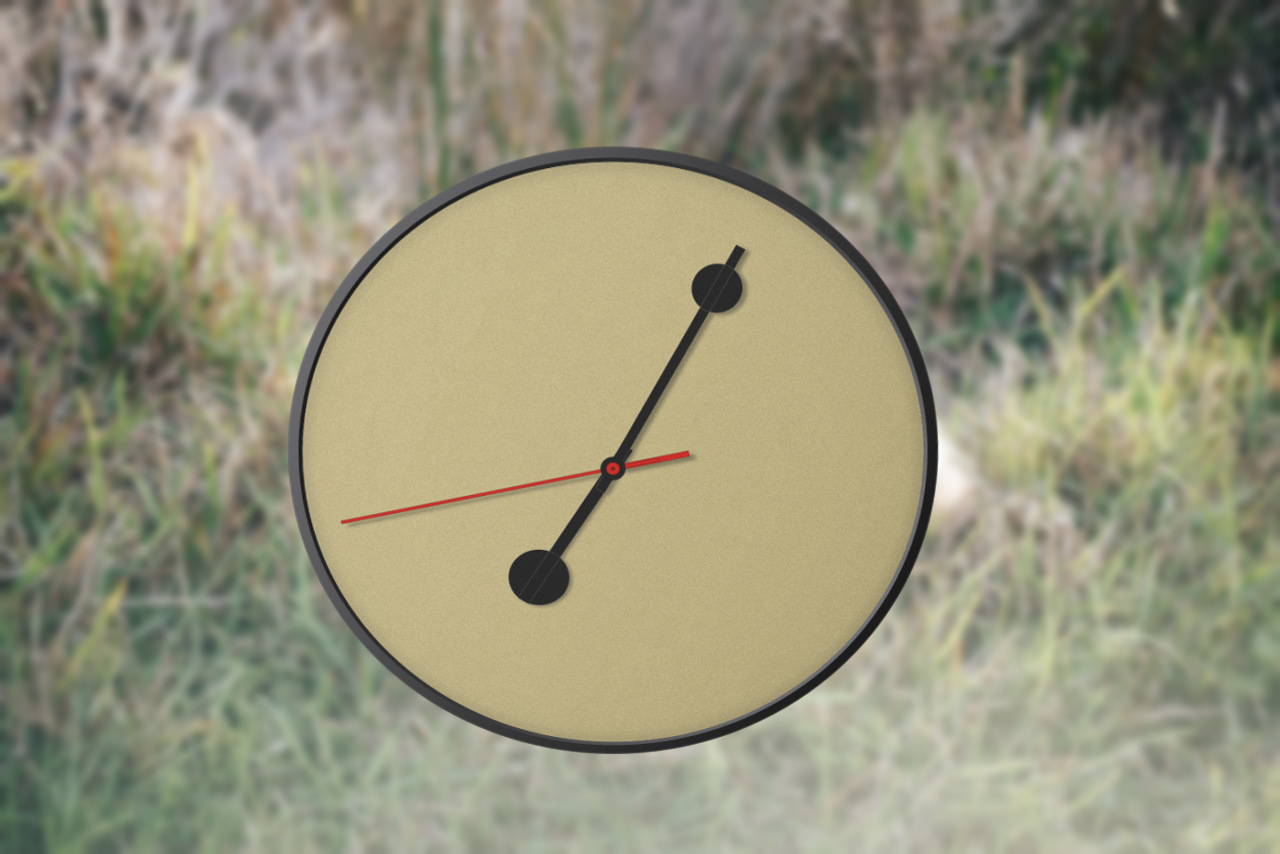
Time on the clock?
7:04:43
